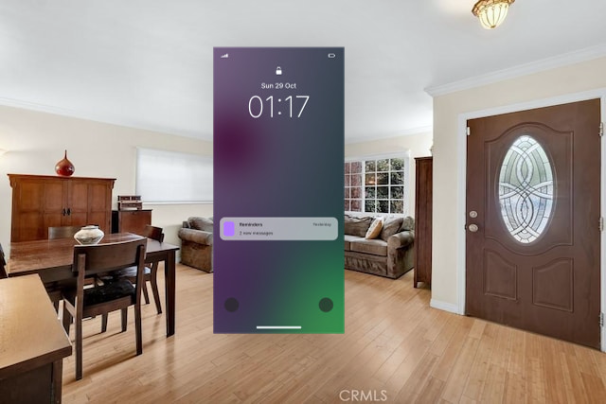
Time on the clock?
1:17
